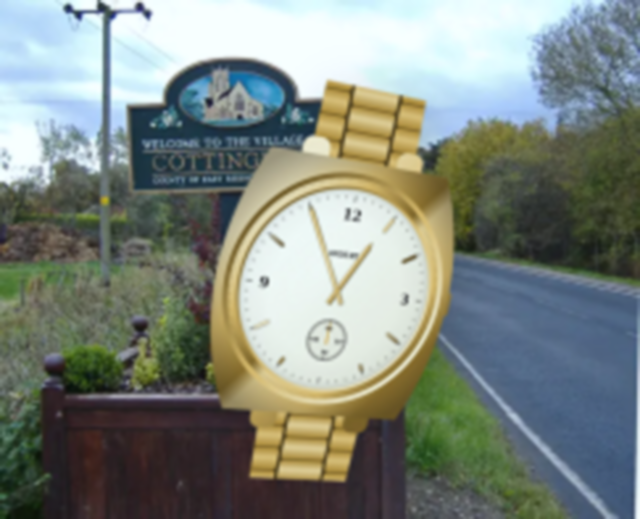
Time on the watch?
12:55
